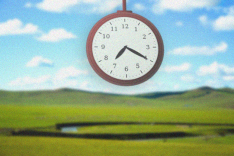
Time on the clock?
7:20
